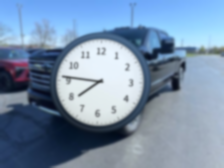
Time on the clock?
7:46
